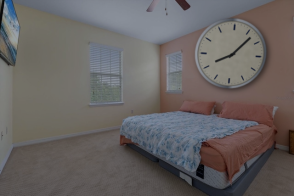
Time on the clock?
8:07
